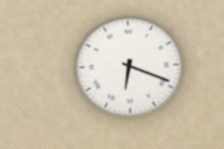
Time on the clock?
6:19
